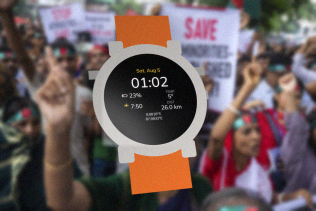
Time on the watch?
1:02
